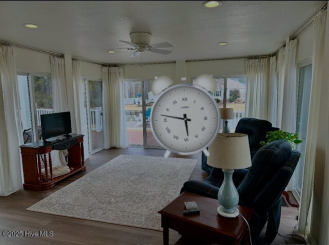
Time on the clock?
5:47
